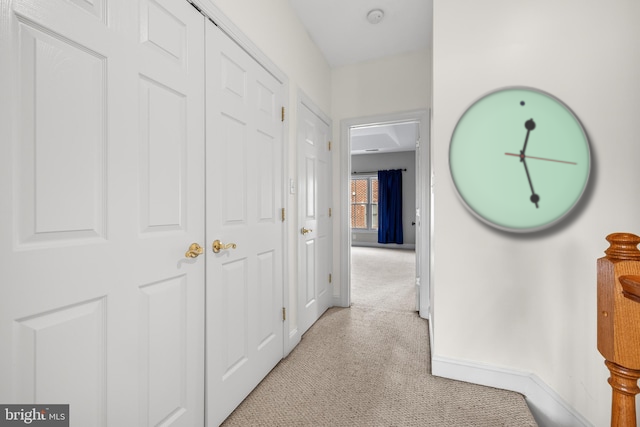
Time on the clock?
12:27:16
